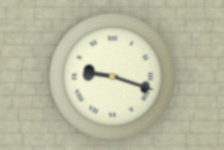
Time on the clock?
9:18
